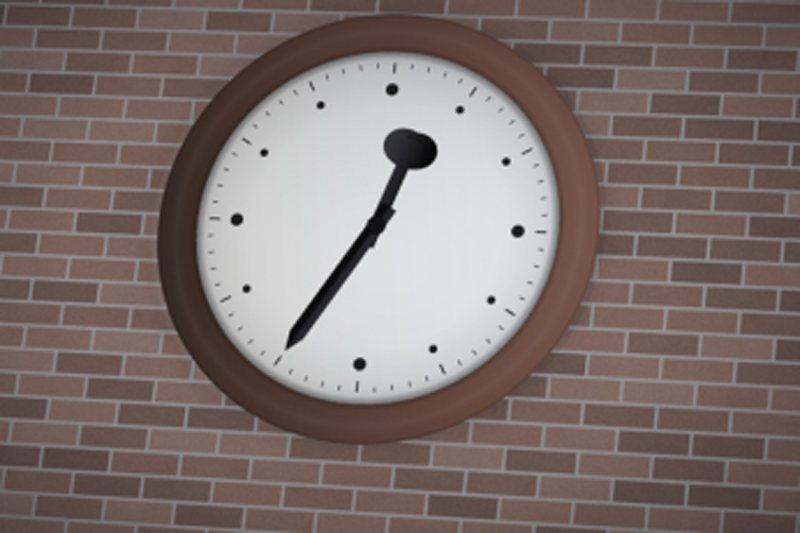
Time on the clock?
12:35
